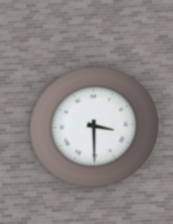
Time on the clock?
3:30
